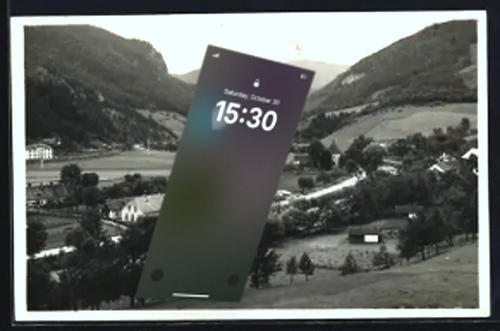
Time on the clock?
15:30
